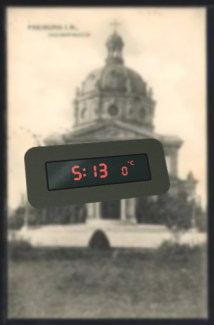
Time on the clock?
5:13
